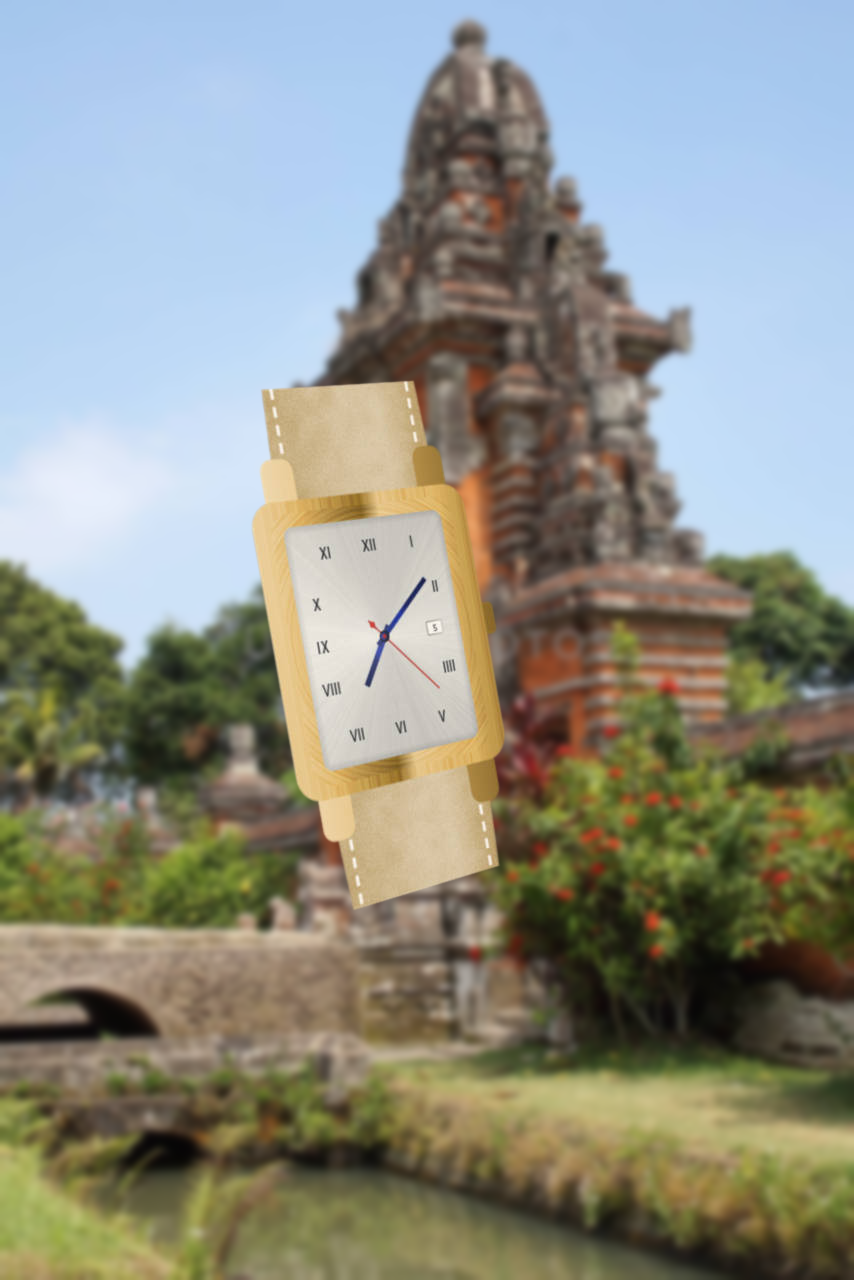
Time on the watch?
7:08:23
